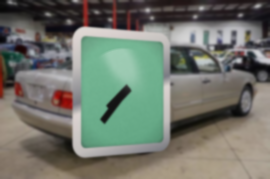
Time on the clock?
7:37
